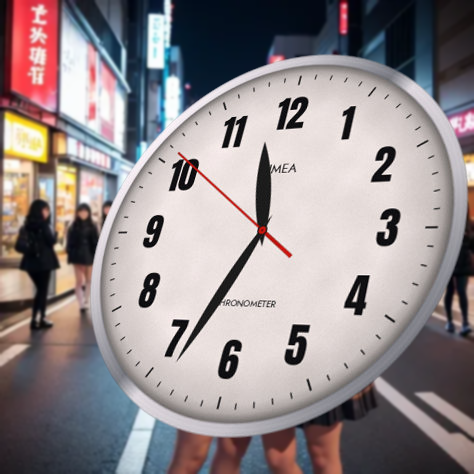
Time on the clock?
11:33:51
